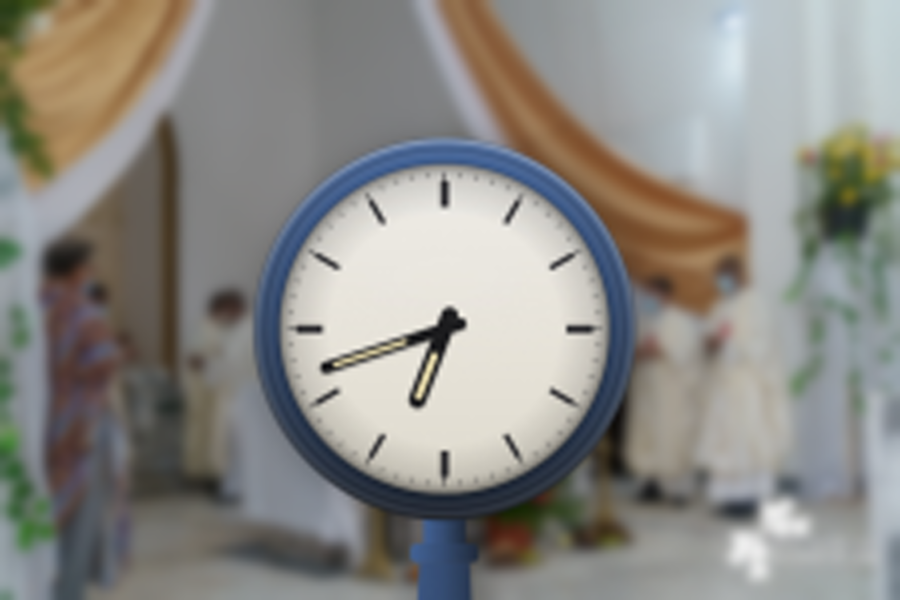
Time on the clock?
6:42
